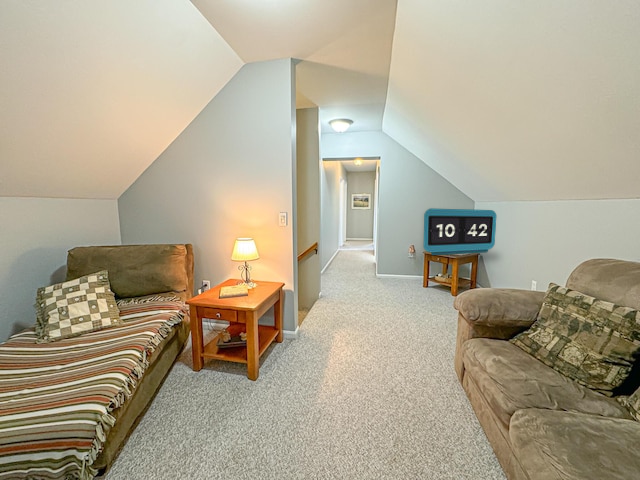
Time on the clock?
10:42
